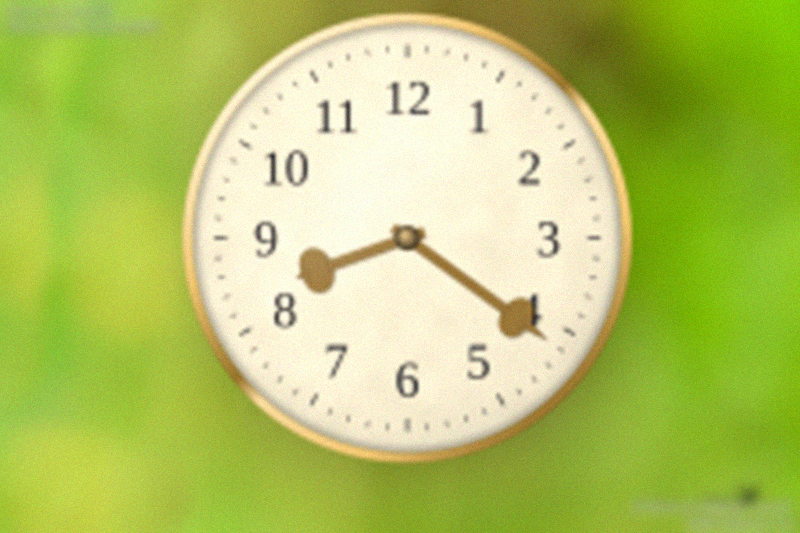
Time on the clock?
8:21
